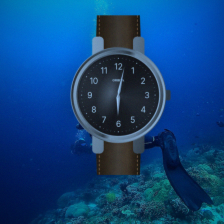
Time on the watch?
6:02
